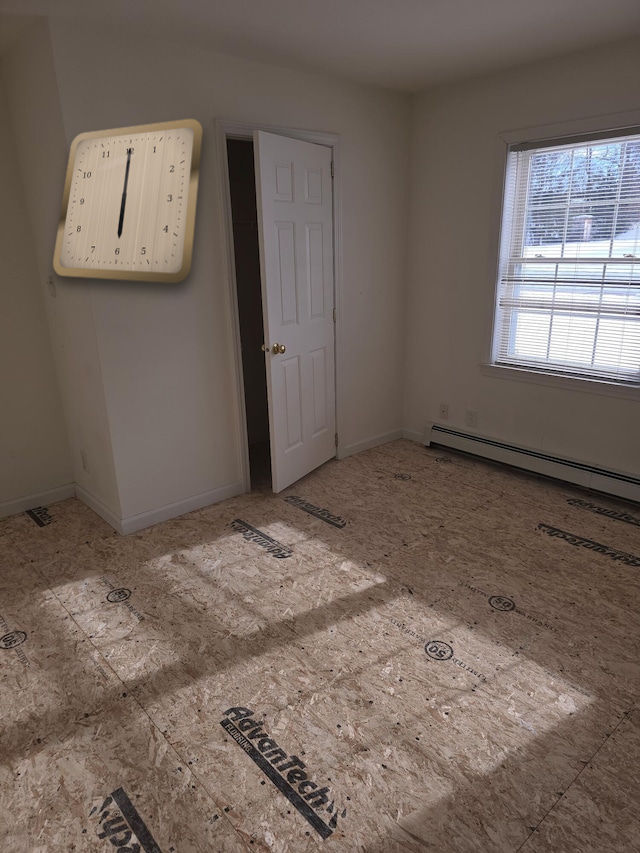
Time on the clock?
6:00
